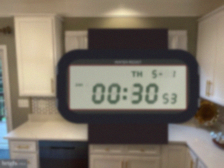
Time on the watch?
0:30:53
